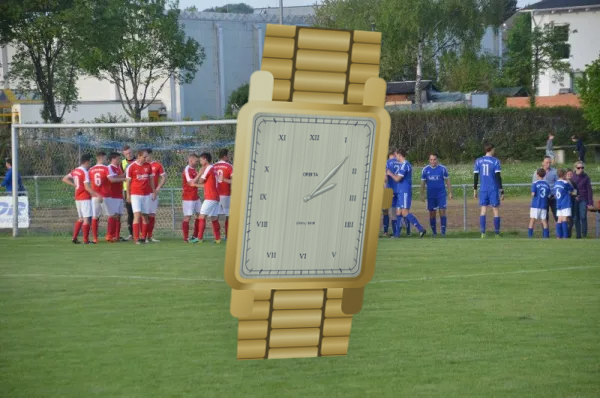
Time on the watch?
2:07
